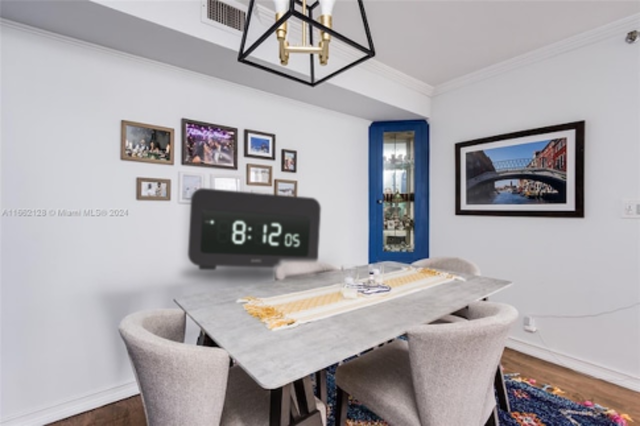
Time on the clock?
8:12:05
